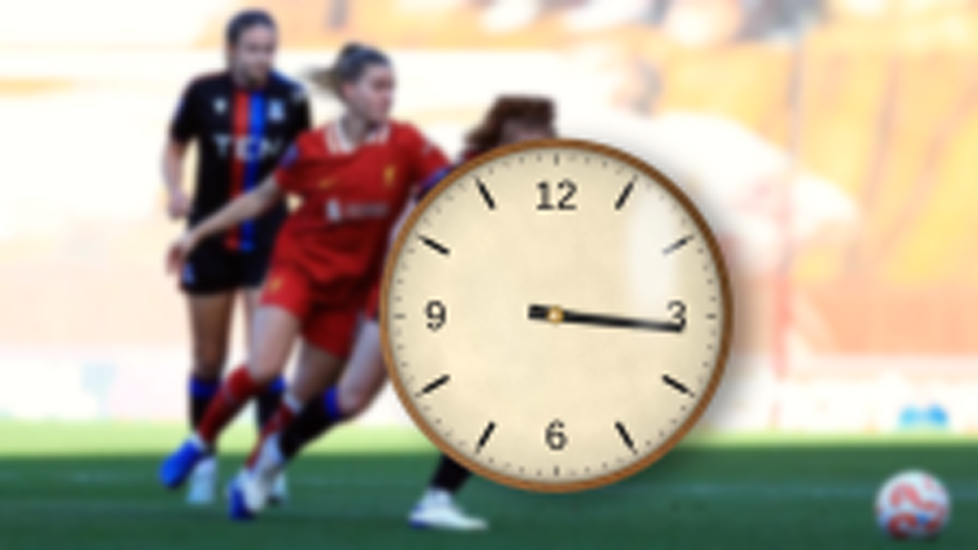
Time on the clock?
3:16
